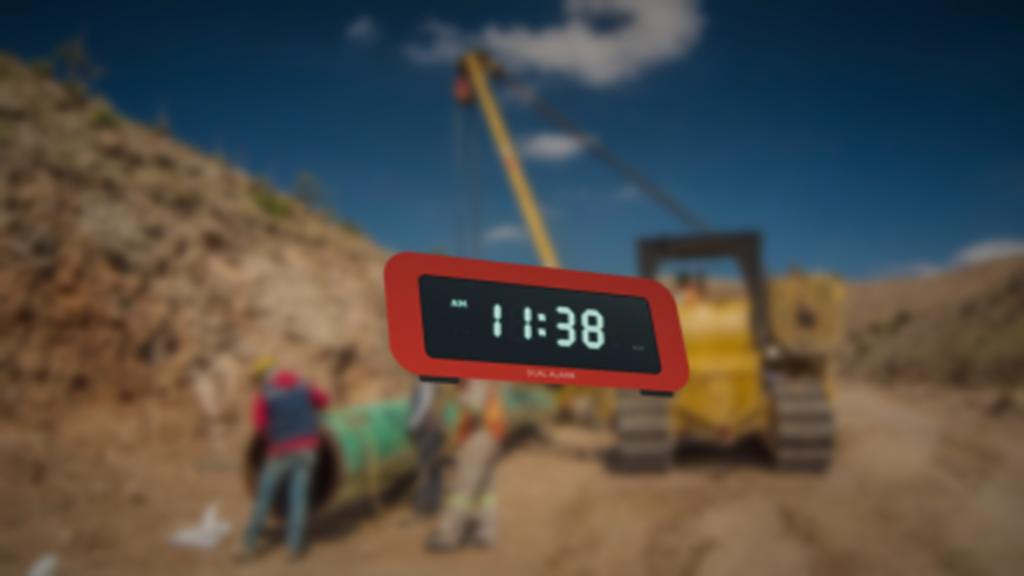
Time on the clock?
11:38
